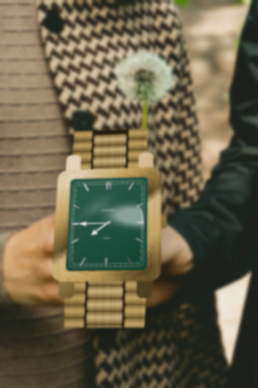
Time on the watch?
7:45
